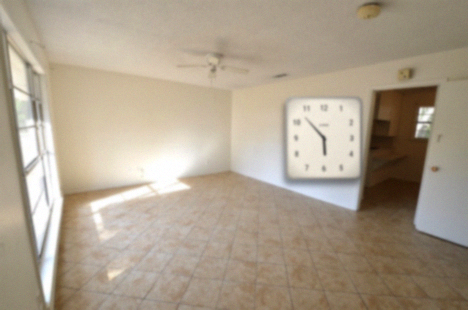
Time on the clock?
5:53
